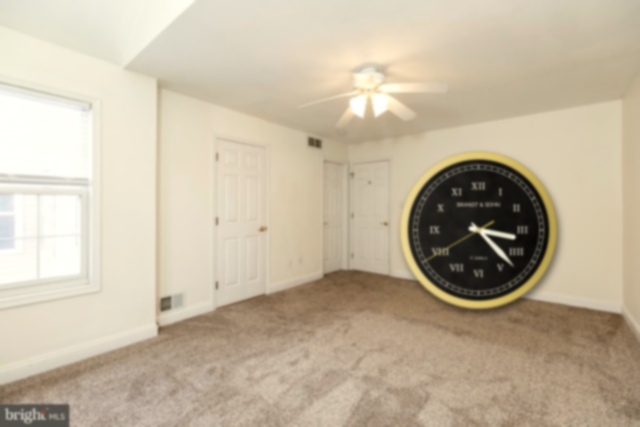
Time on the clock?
3:22:40
